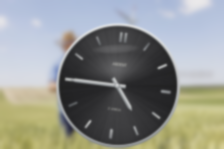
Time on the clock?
4:45
